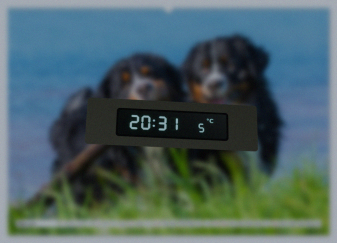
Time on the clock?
20:31
